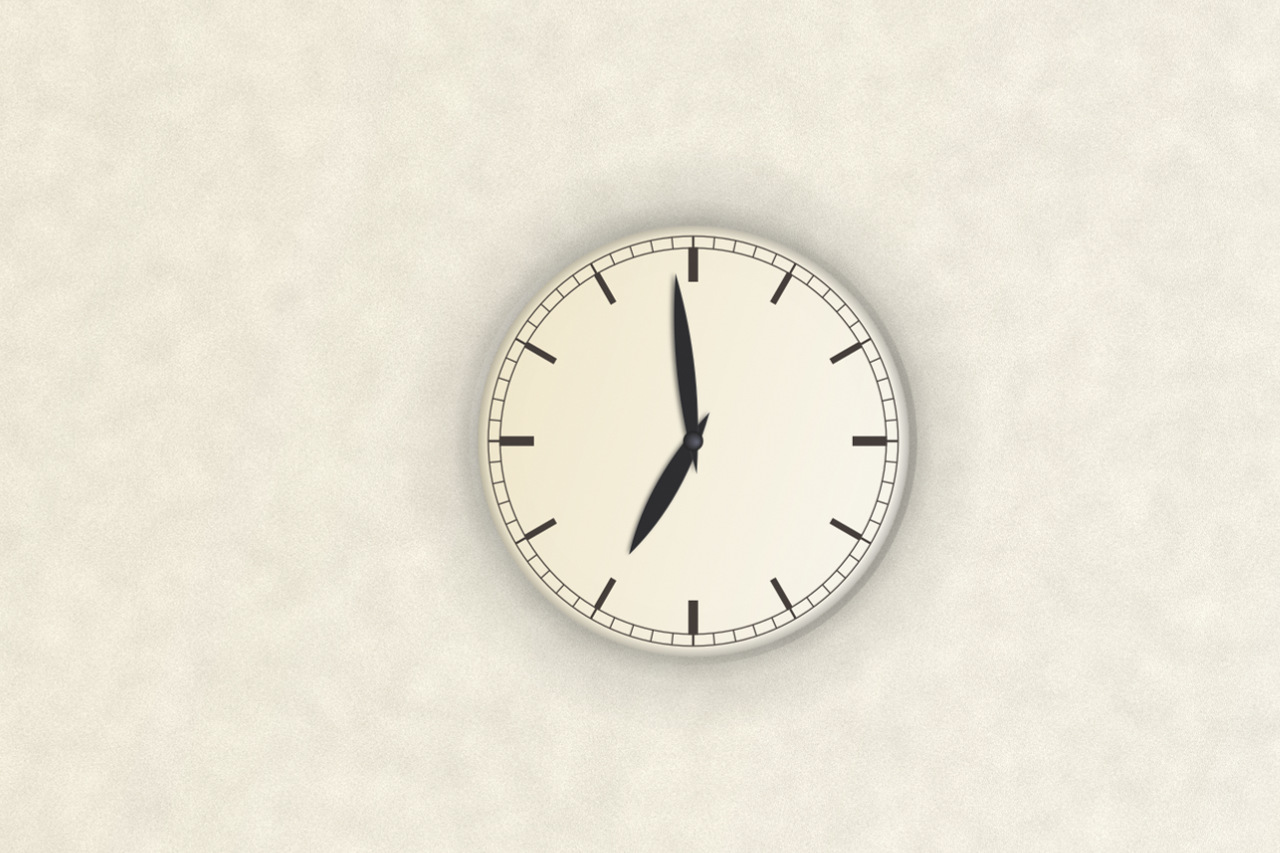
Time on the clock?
6:59
